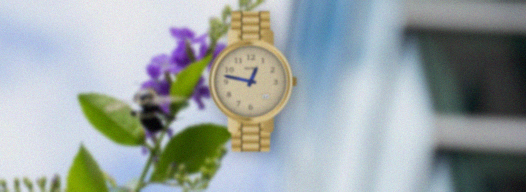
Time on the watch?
12:47
